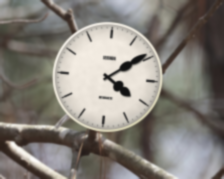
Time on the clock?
4:09
